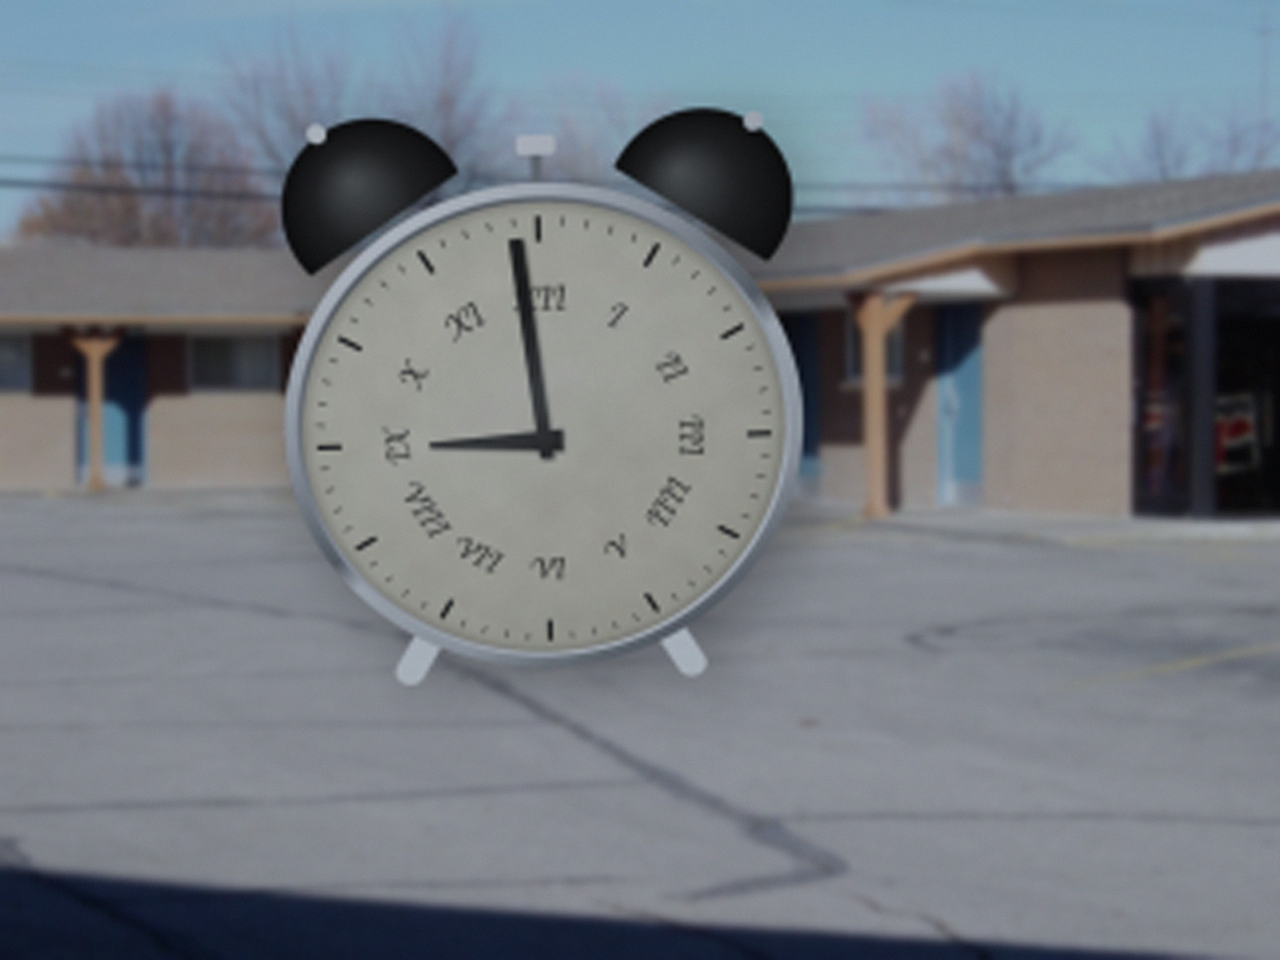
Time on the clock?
8:59
